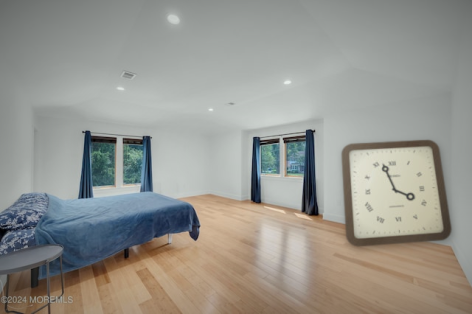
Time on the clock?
3:57
